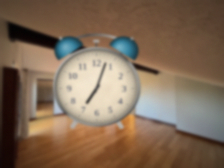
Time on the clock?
7:03
